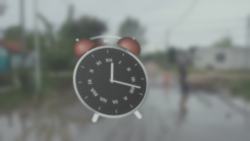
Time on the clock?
12:18
